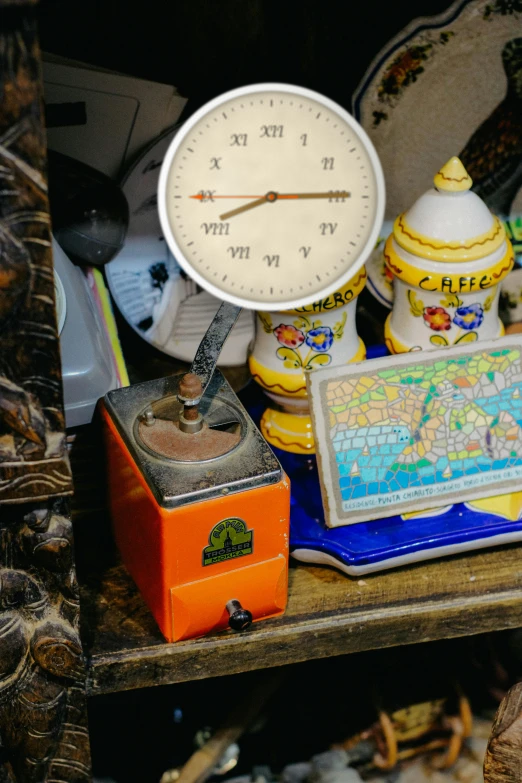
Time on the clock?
8:14:45
